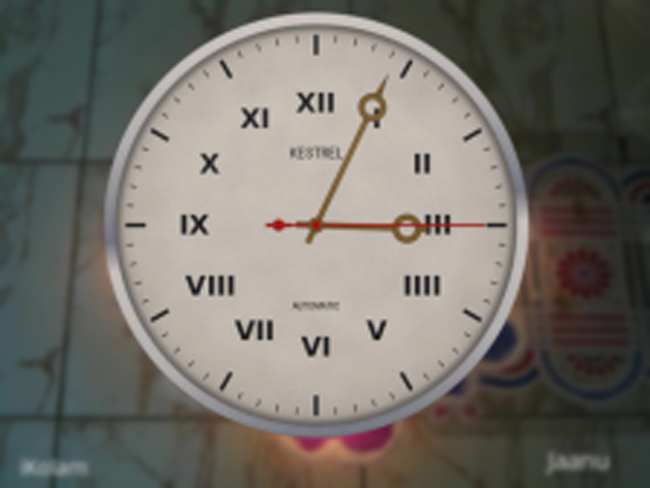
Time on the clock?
3:04:15
